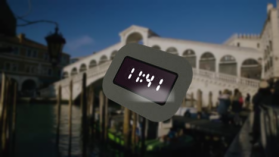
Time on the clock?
11:41
